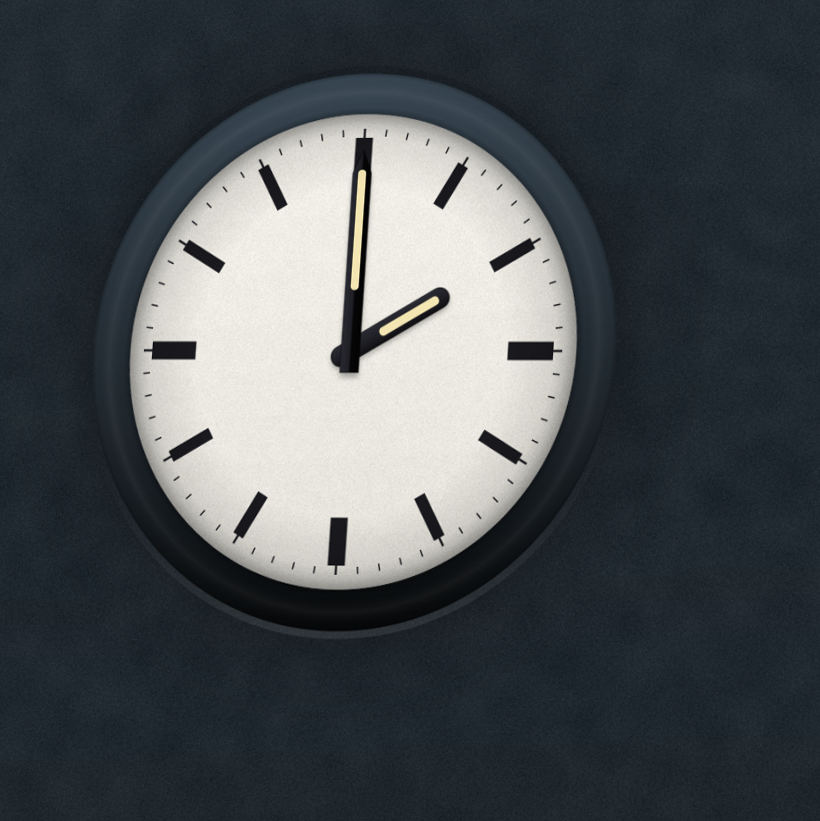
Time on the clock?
2:00
